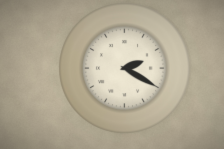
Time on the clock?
2:20
